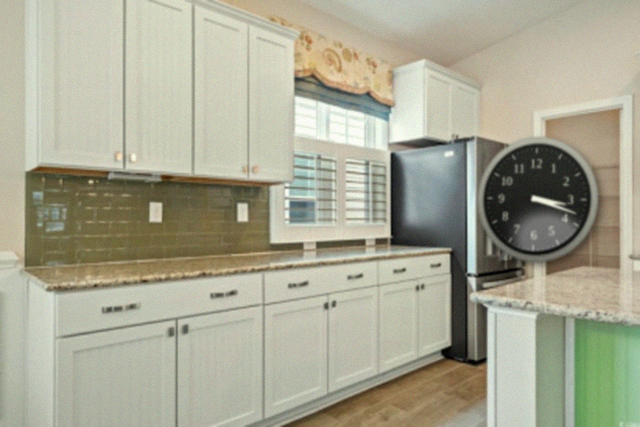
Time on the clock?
3:18
